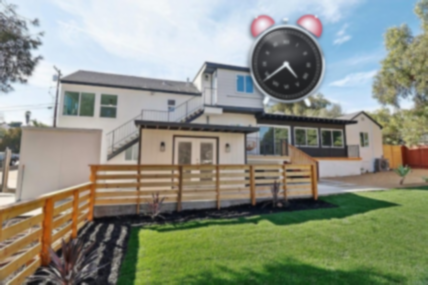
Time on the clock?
4:39
